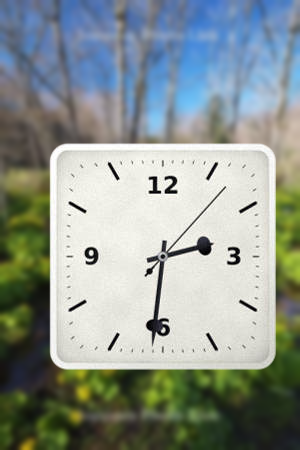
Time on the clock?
2:31:07
